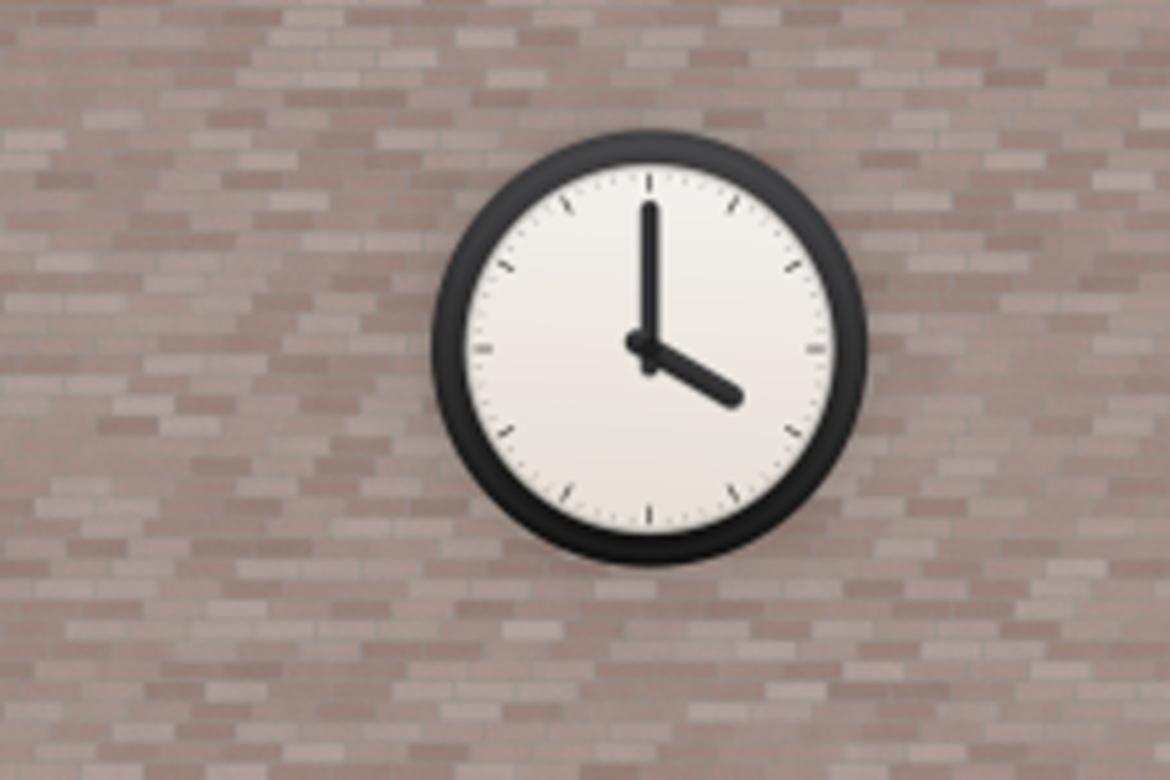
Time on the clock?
4:00
